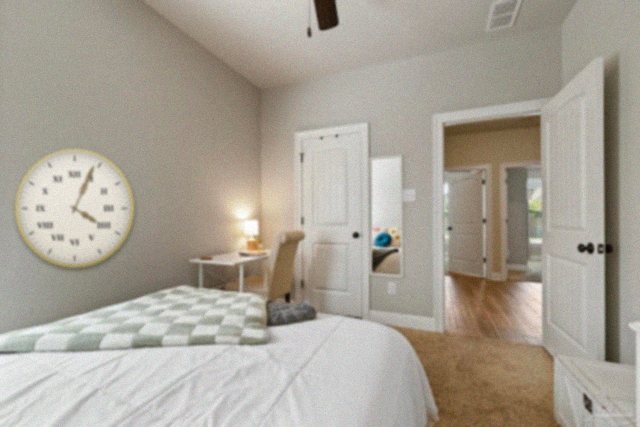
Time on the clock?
4:04
